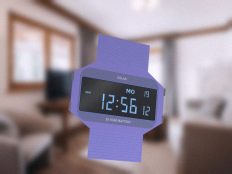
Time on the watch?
12:56:12
